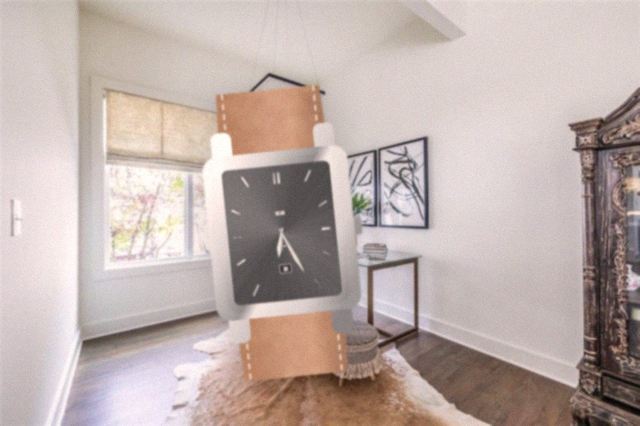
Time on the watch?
6:26
